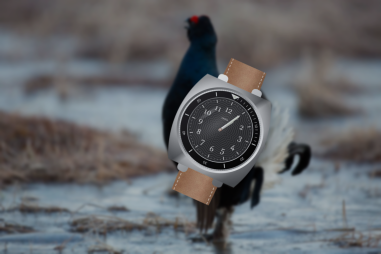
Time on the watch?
1:05
